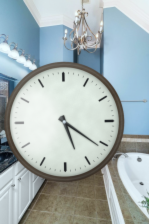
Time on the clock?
5:21
